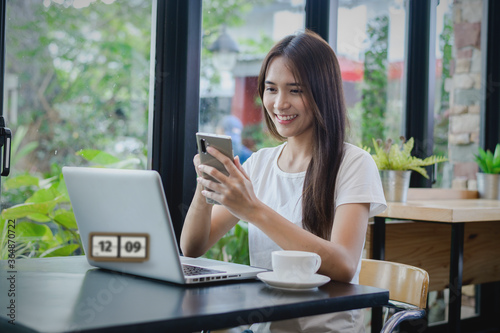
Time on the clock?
12:09
